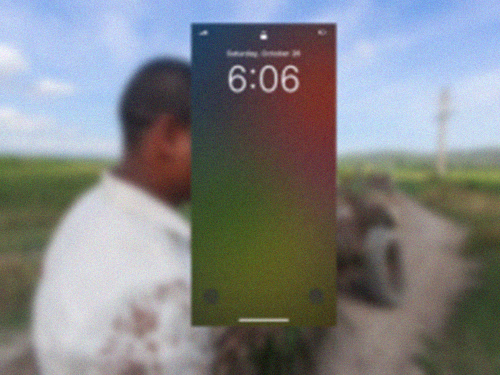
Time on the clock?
6:06
